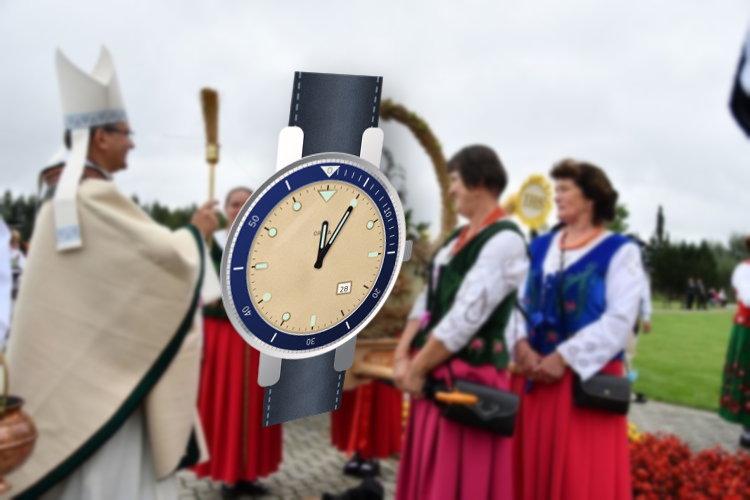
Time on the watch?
12:05
